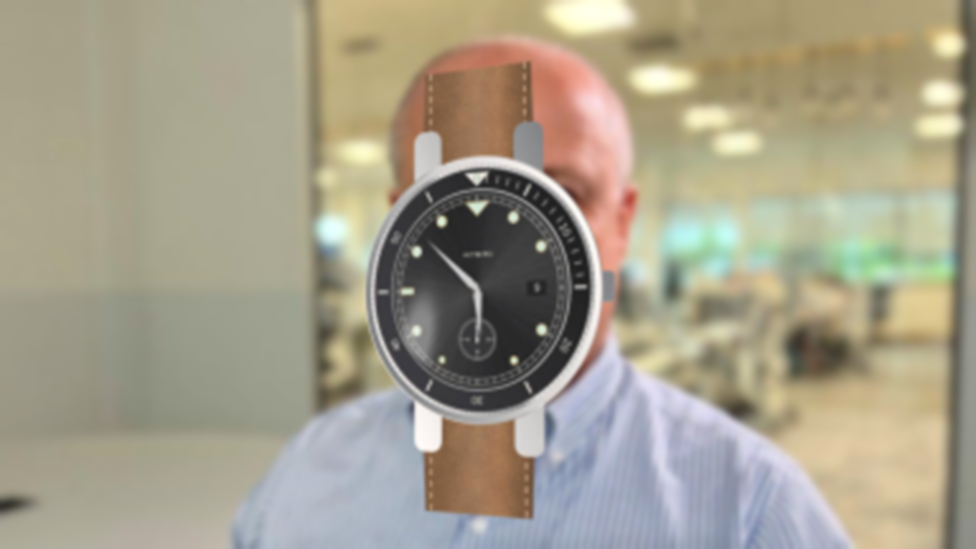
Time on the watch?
5:52
